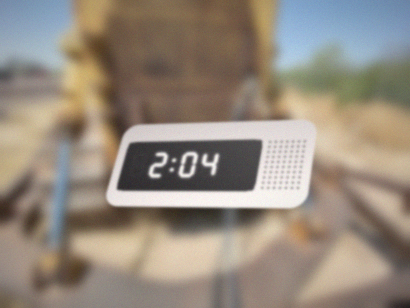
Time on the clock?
2:04
